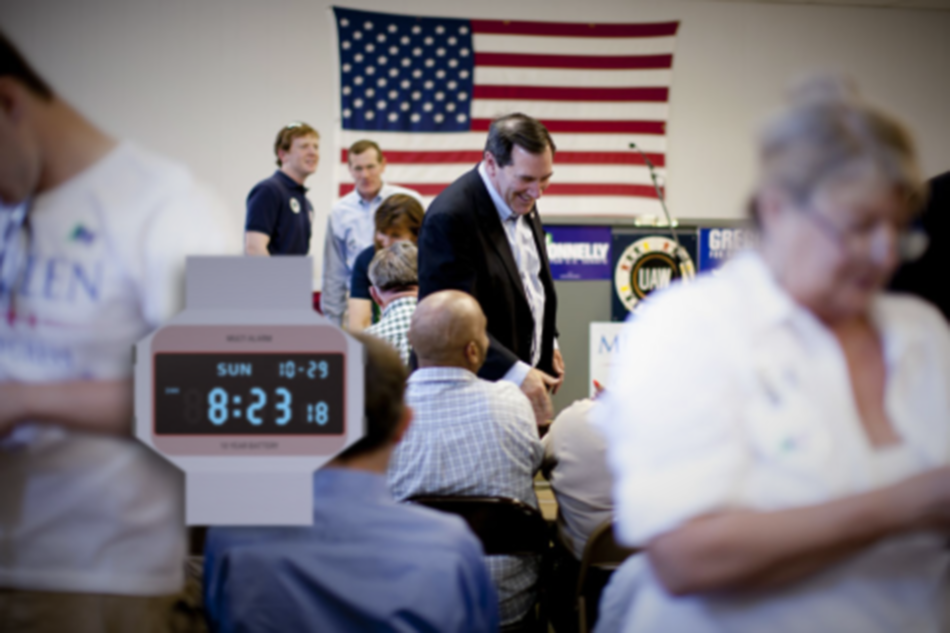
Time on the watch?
8:23:18
